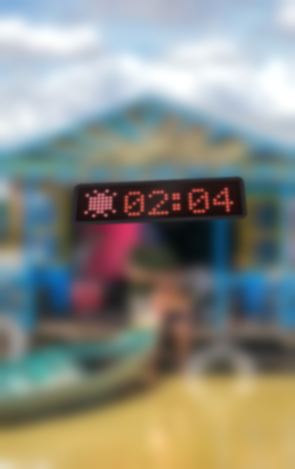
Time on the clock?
2:04
